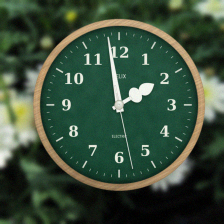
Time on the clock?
1:58:28
